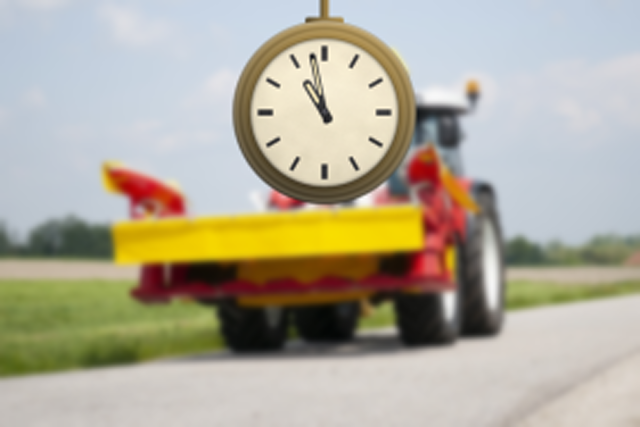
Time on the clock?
10:58
